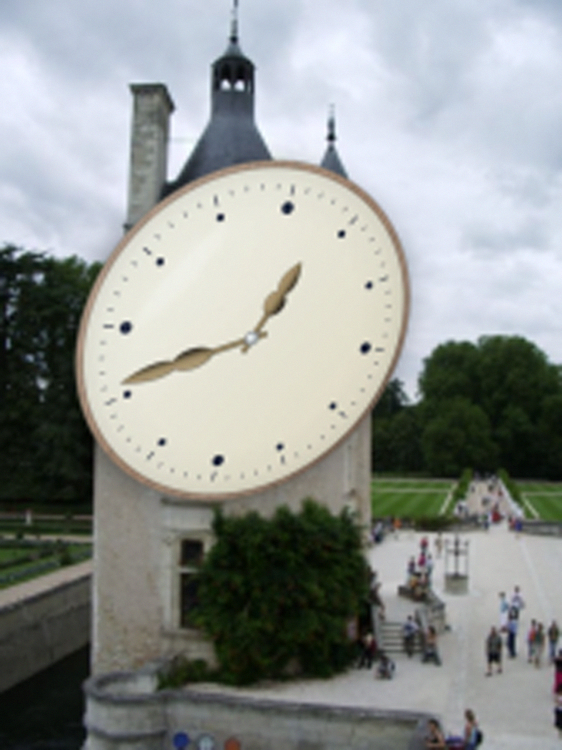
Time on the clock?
12:41
